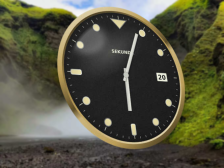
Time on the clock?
6:04
